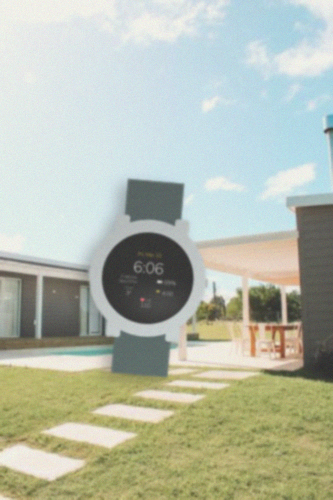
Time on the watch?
6:06
